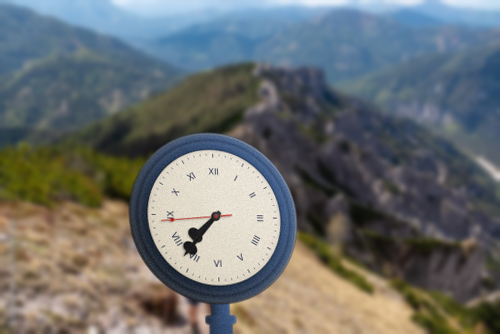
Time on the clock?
7:36:44
